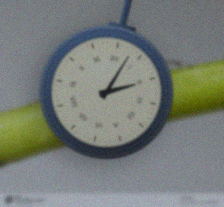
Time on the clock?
2:03
